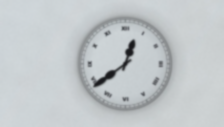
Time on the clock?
12:39
